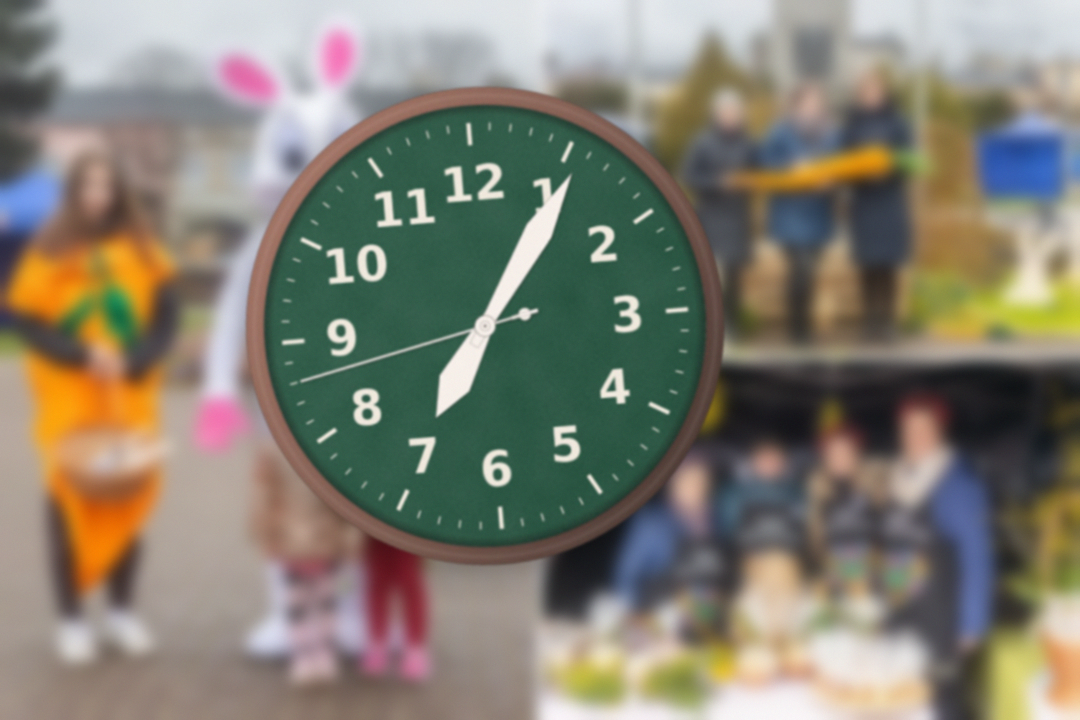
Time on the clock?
7:05:43
